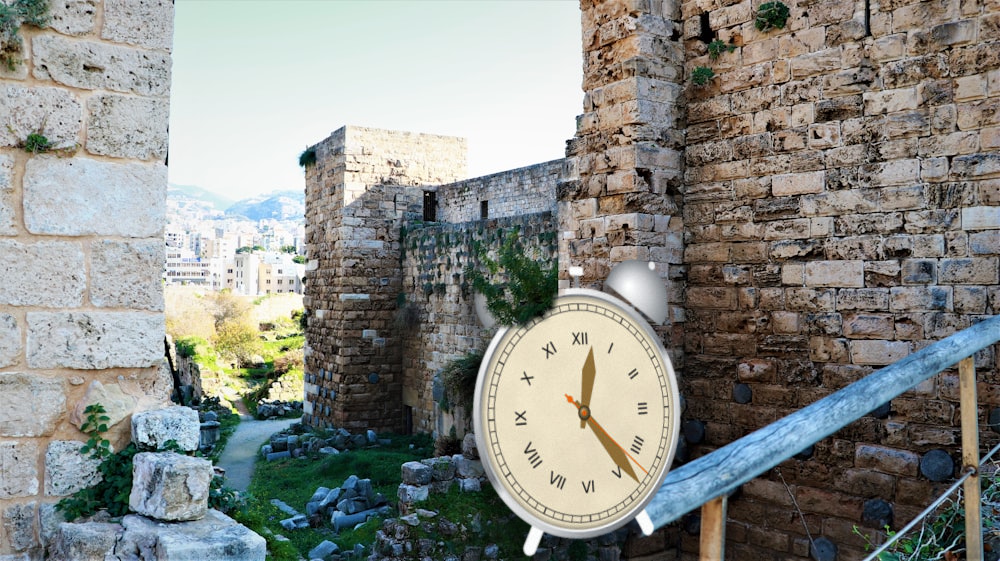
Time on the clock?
12:23:22
